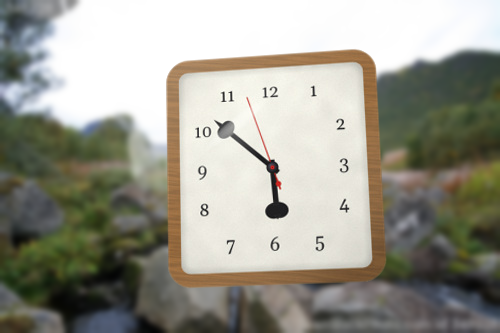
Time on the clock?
5:51:57
